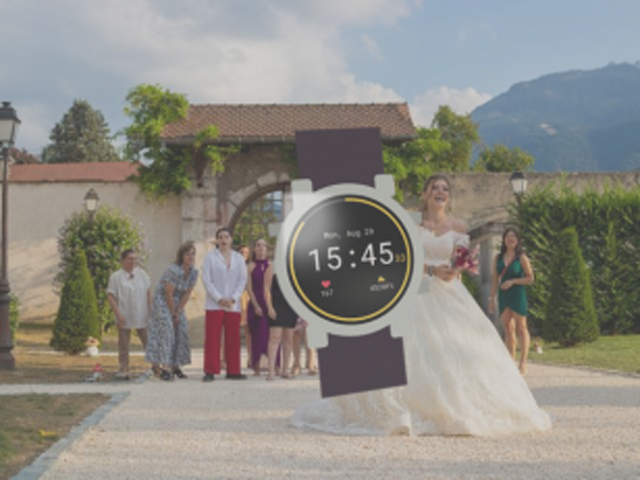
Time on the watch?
15:45
